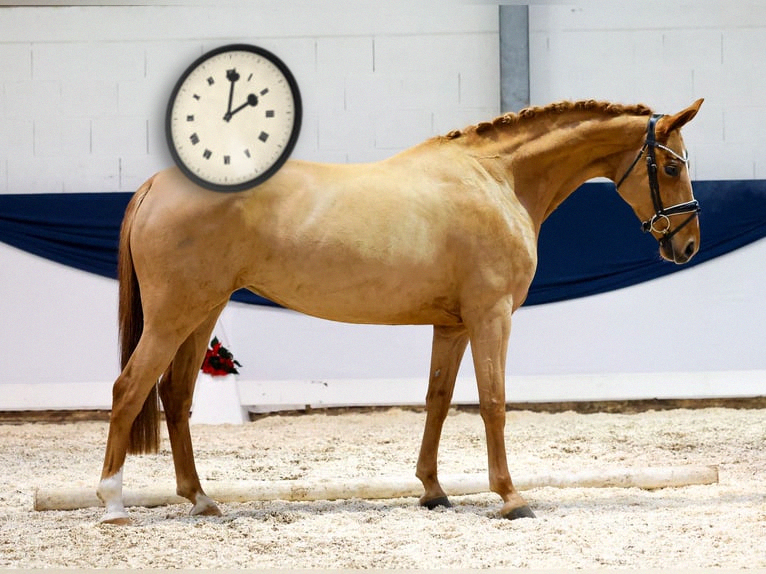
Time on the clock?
2:01
